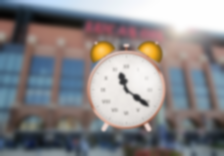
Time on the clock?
11:21
